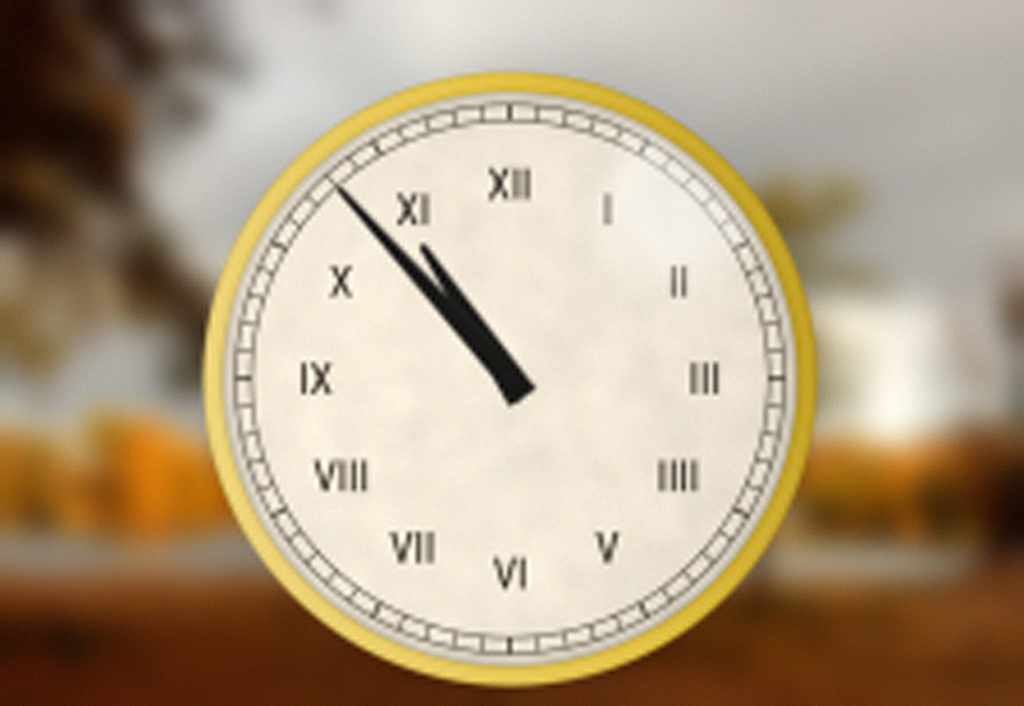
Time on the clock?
10:53
